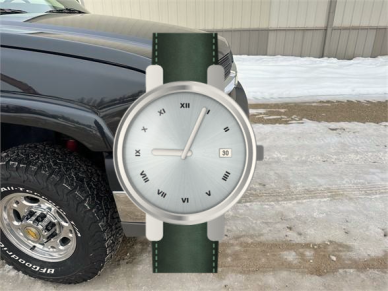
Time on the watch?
9:04
